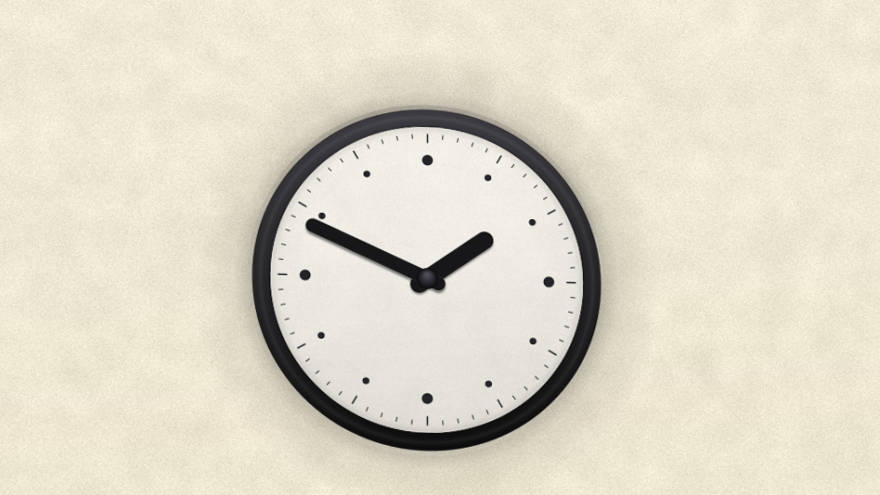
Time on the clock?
1:49
